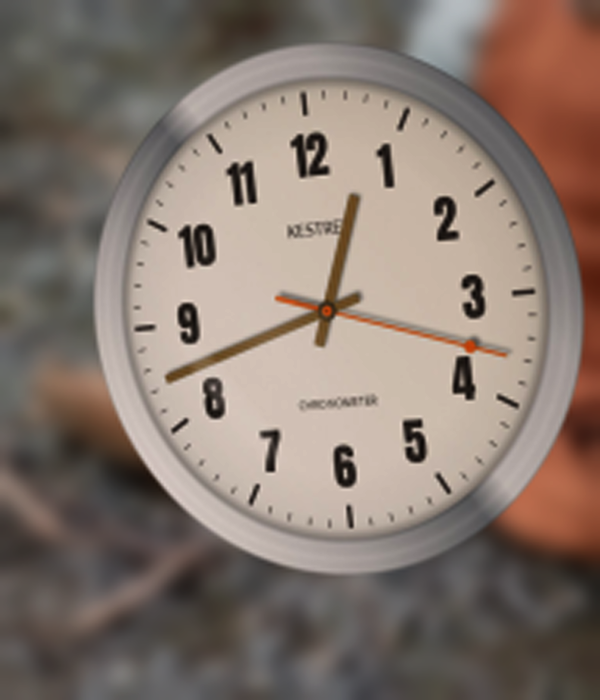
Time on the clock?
12:42:18
